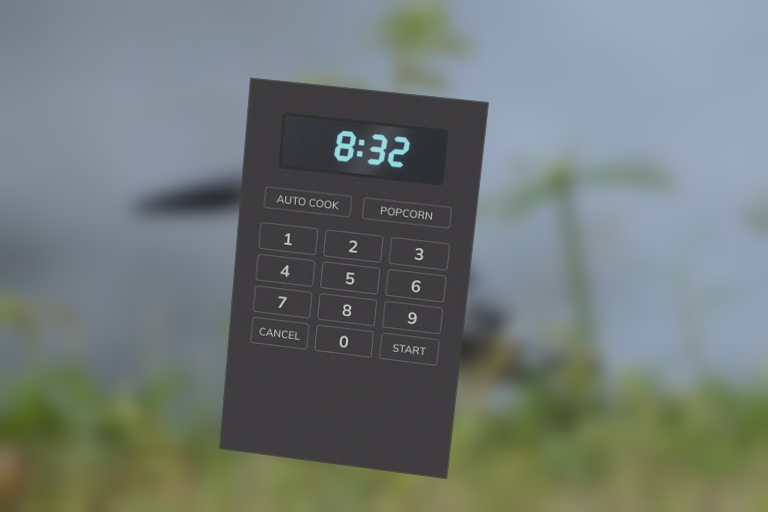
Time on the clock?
8:32
